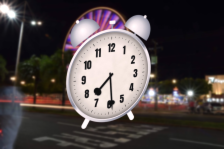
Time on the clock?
7:29
